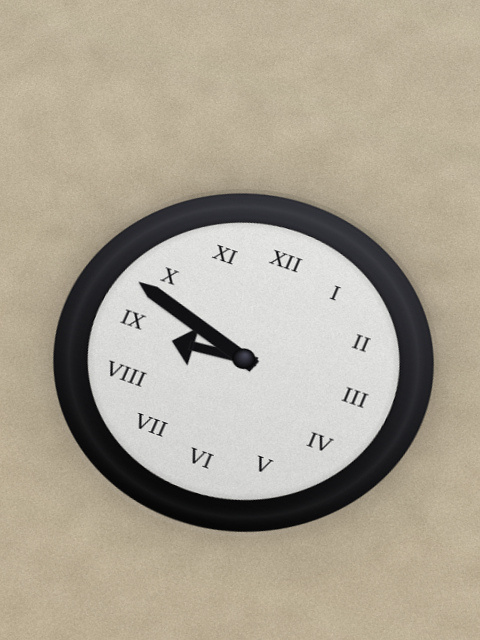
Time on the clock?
8:48
